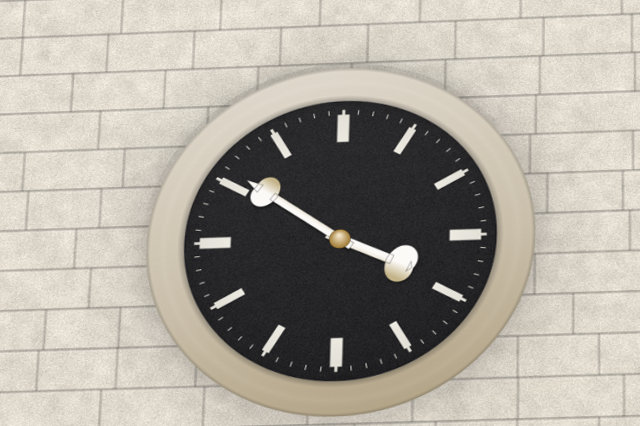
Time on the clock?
3:51
